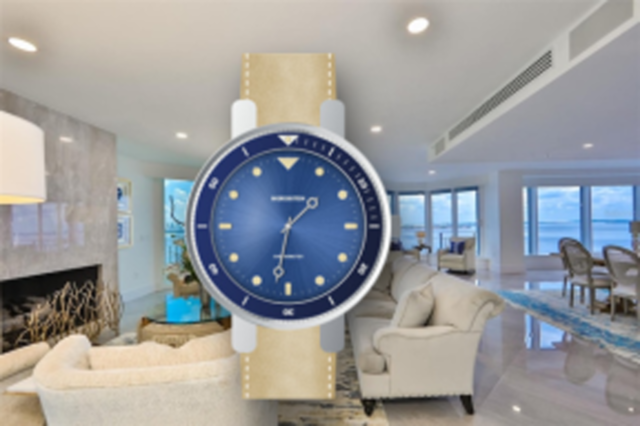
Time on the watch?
1:32
